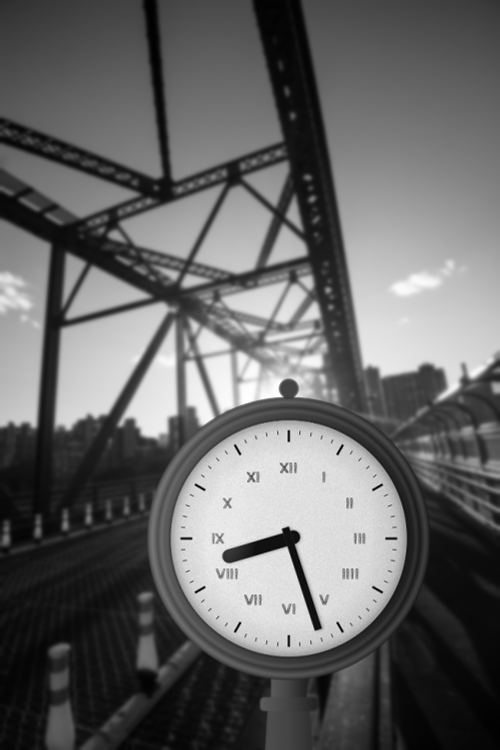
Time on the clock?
8:27
